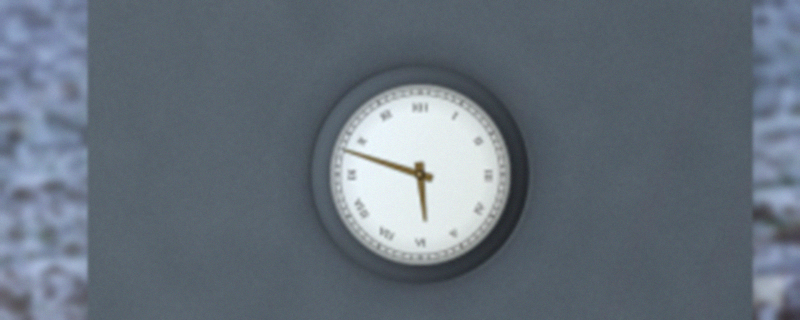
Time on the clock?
5:48
